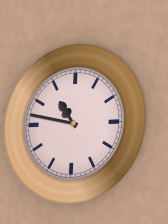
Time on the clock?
10:47
